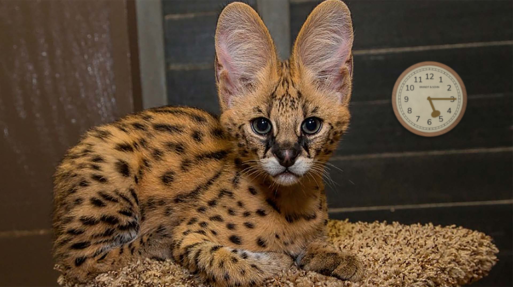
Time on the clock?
5:15
